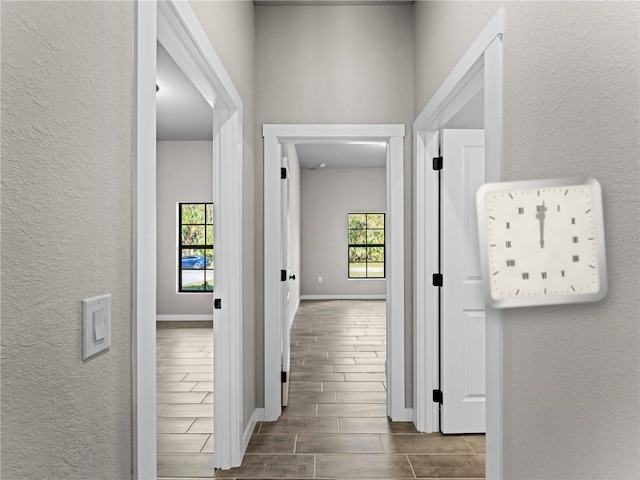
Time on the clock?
12:01
